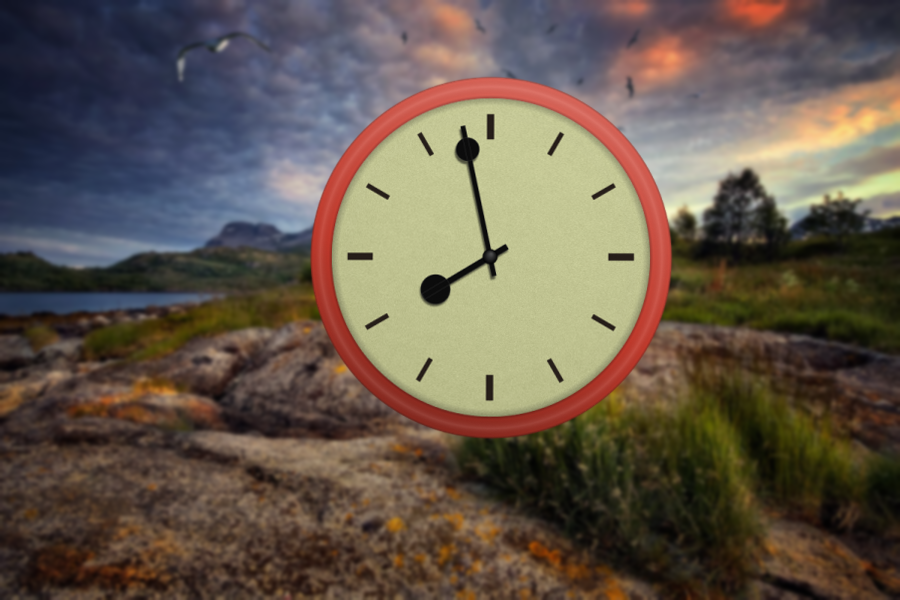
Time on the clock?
7:58
